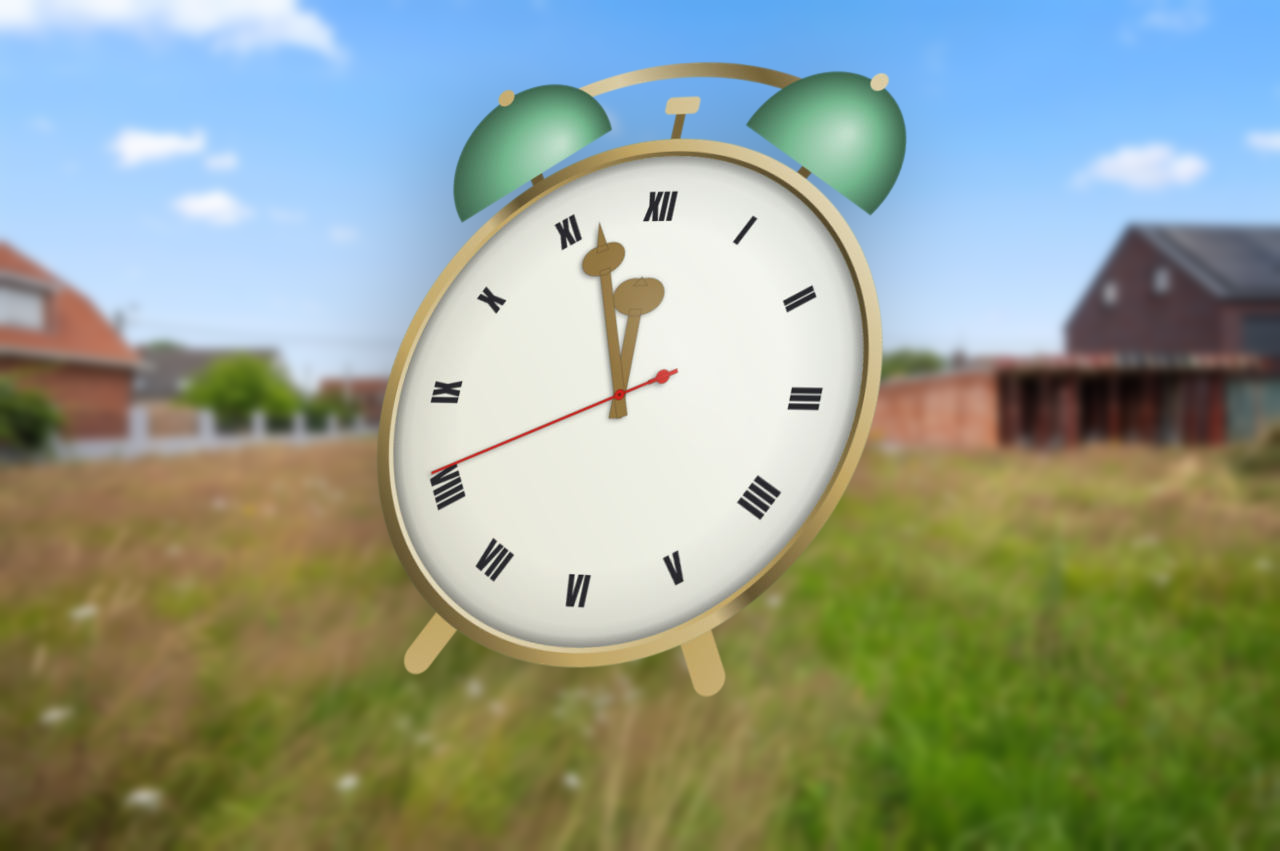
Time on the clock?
11:56:41
